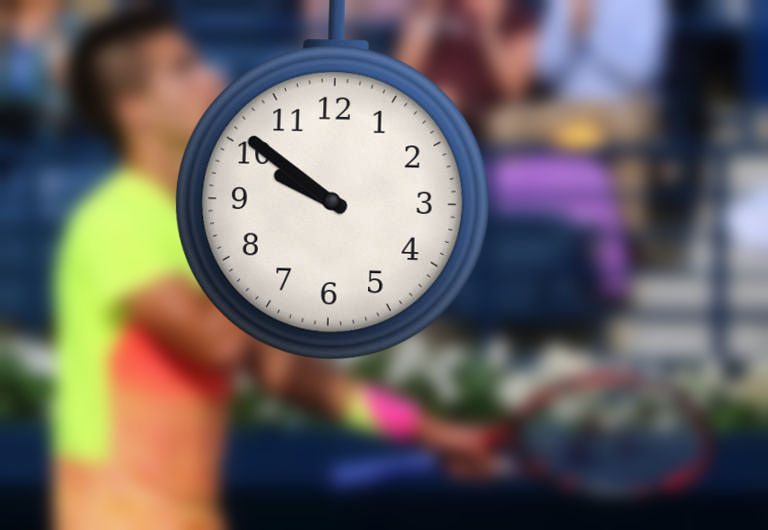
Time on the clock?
9:51
